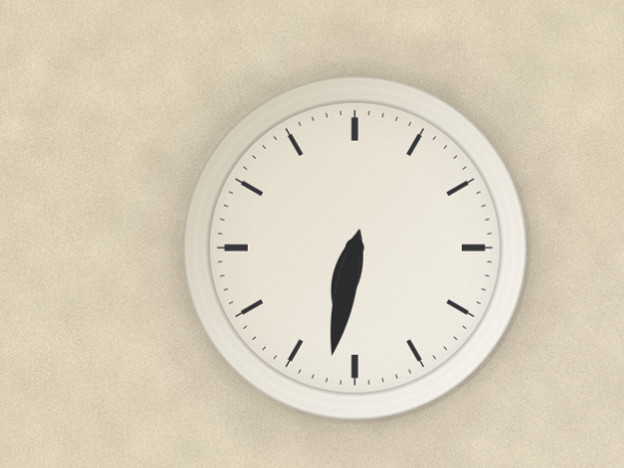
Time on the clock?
6:32
